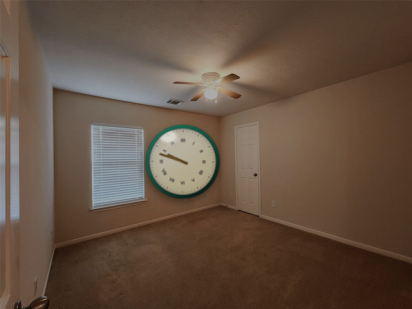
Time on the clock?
9:48
